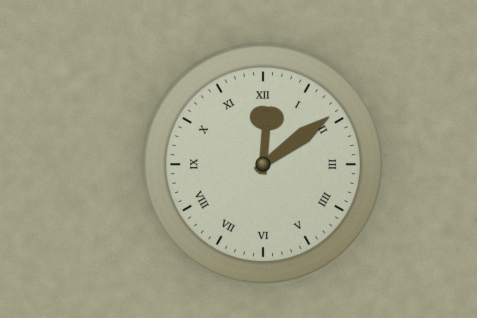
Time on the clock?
12:09
